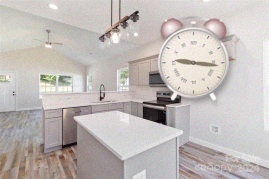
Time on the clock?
9:16
